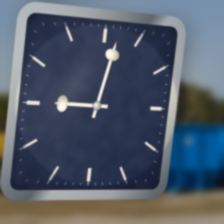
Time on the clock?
9:02
